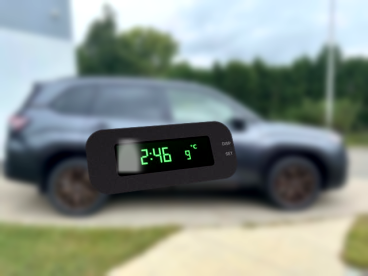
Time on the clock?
2:46
